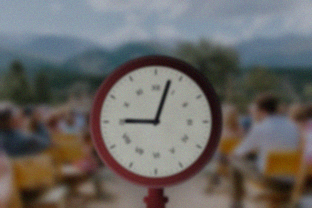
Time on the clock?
9:03
